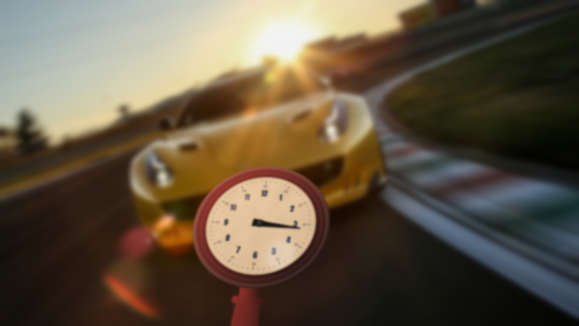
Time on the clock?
3:16
